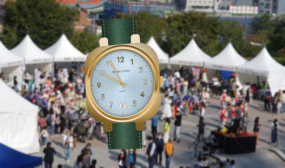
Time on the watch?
9:56
